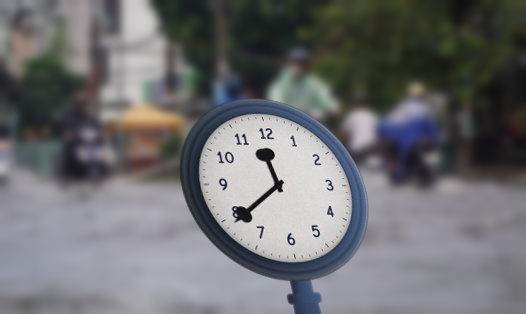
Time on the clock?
11:39
